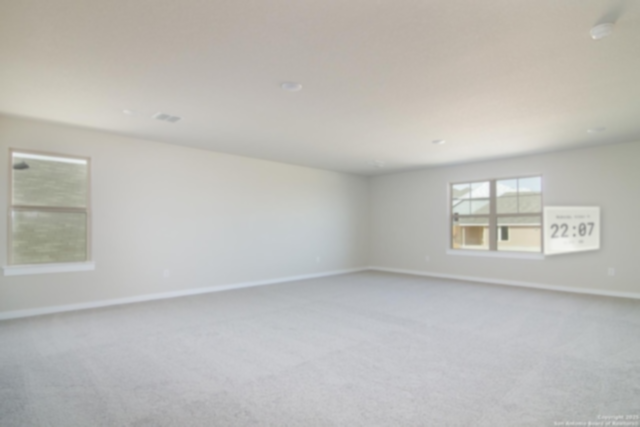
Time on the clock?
22:07
